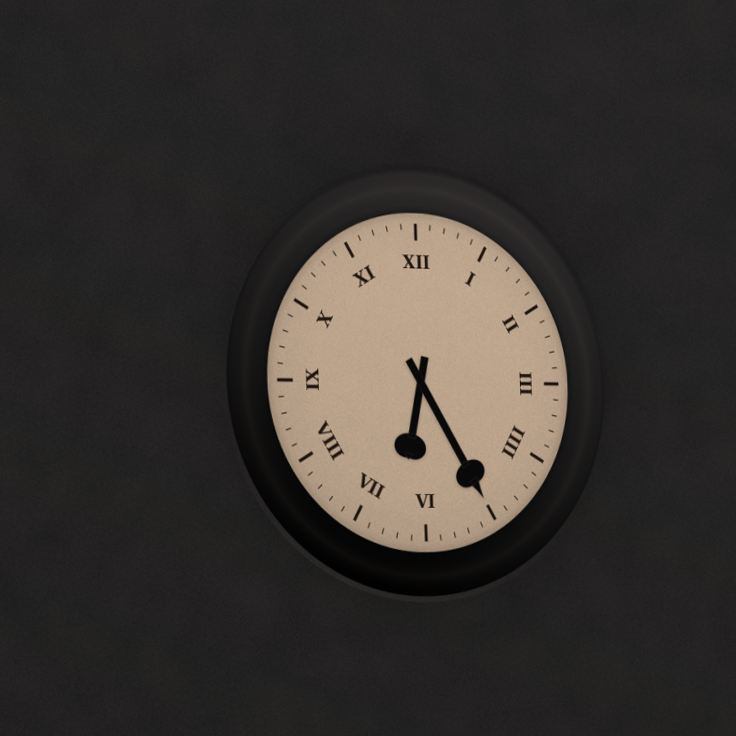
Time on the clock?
6:25
